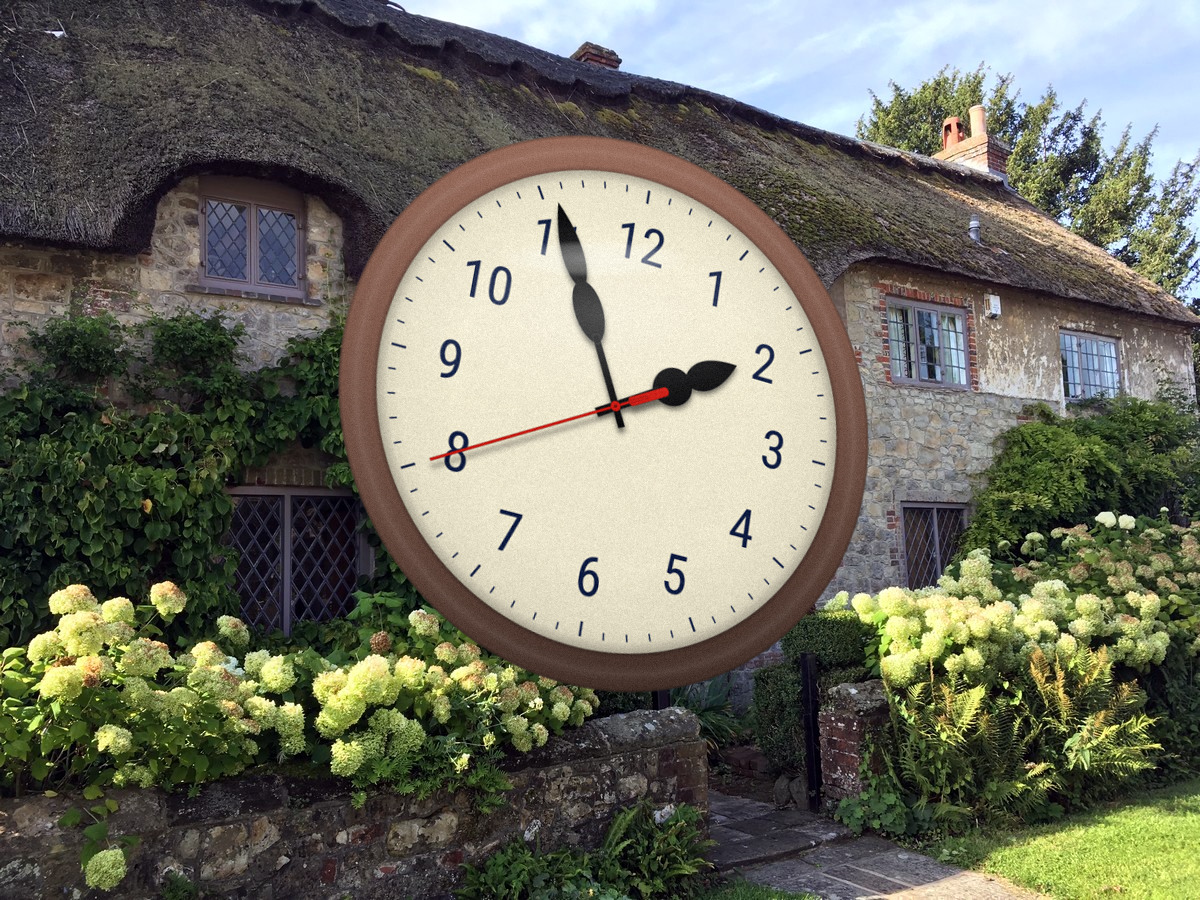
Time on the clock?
1:55:40
